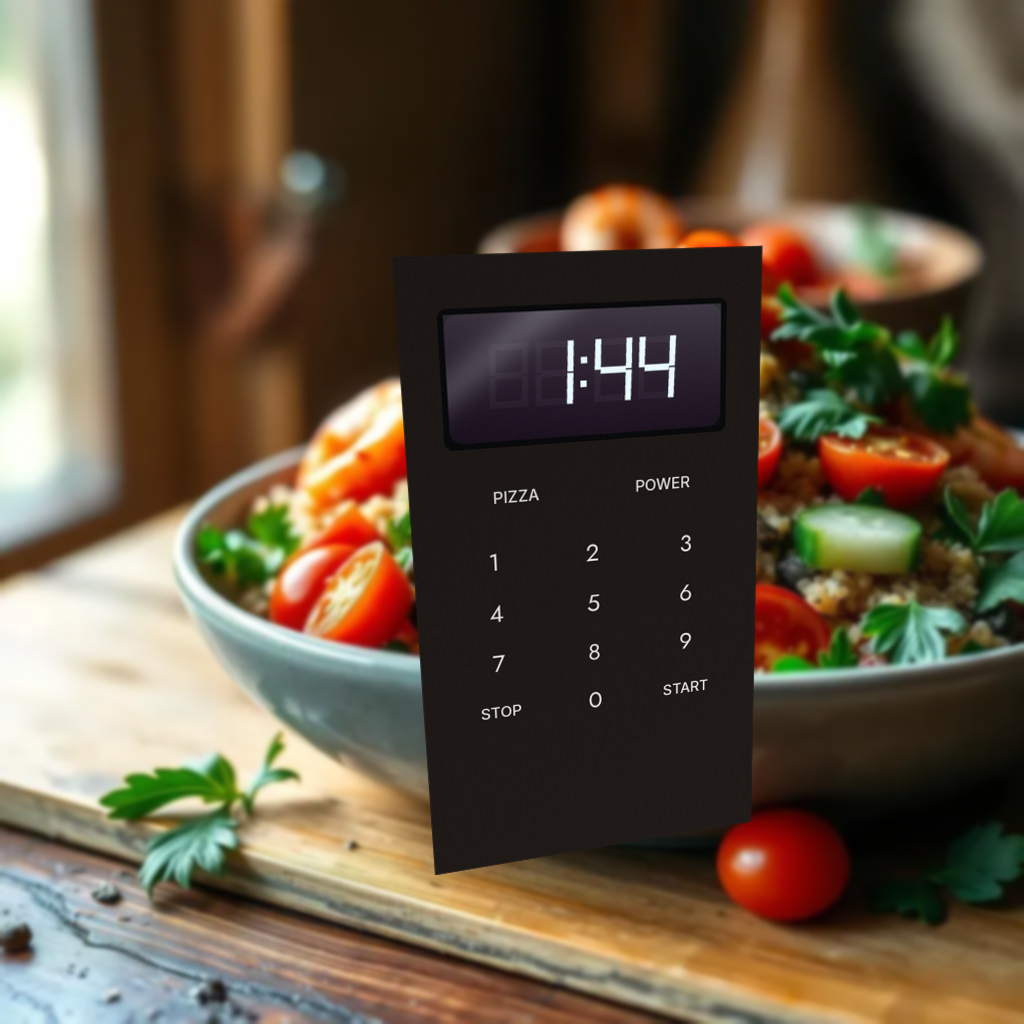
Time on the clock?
1:44
